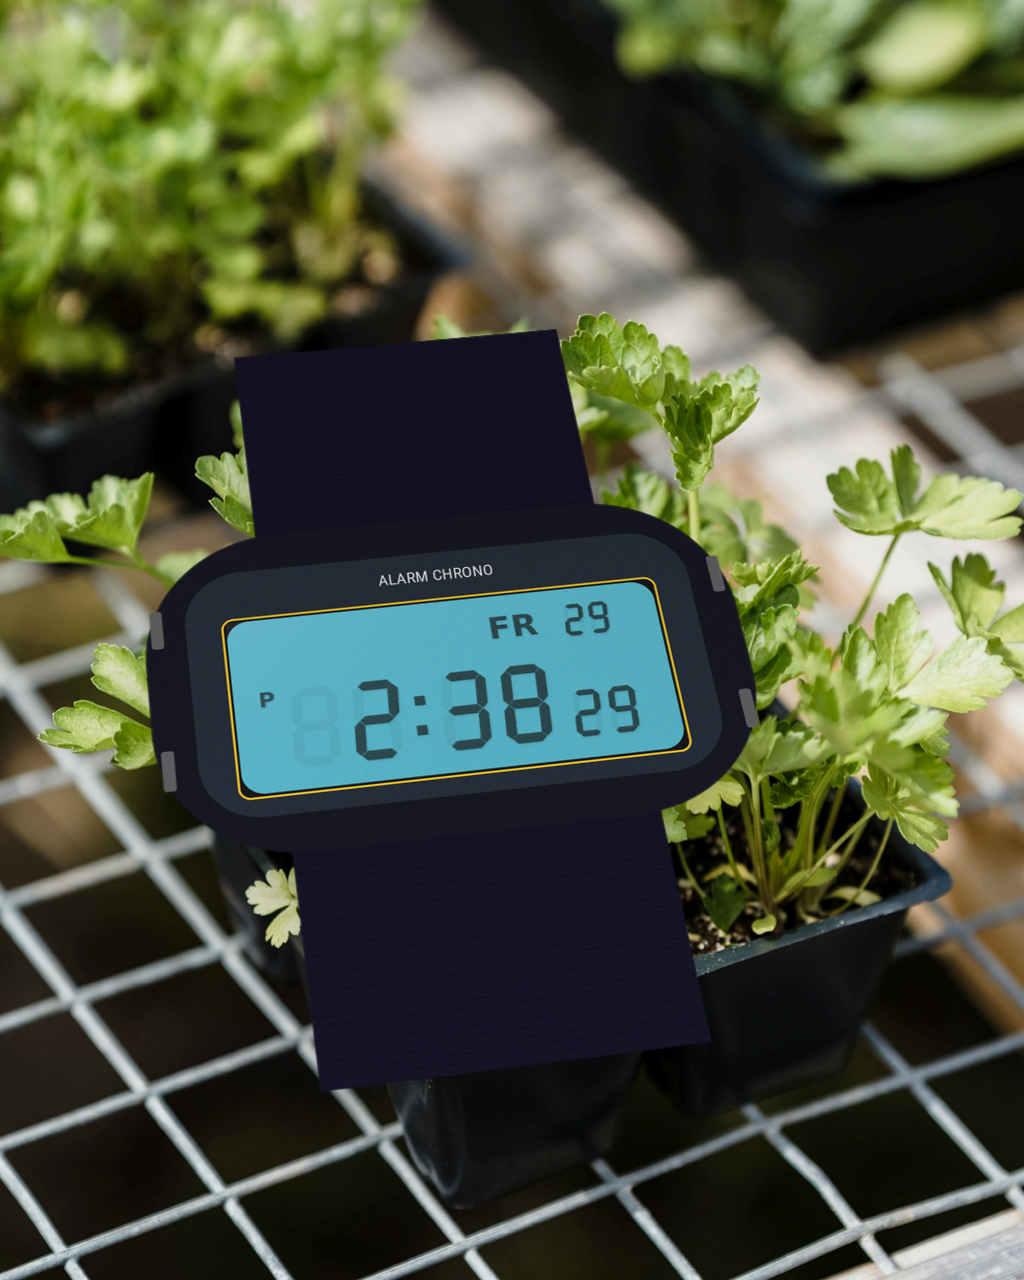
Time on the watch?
2:38:29
